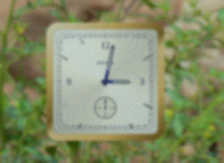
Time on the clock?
3:02
